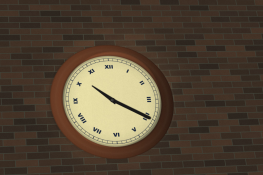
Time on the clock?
10:20
